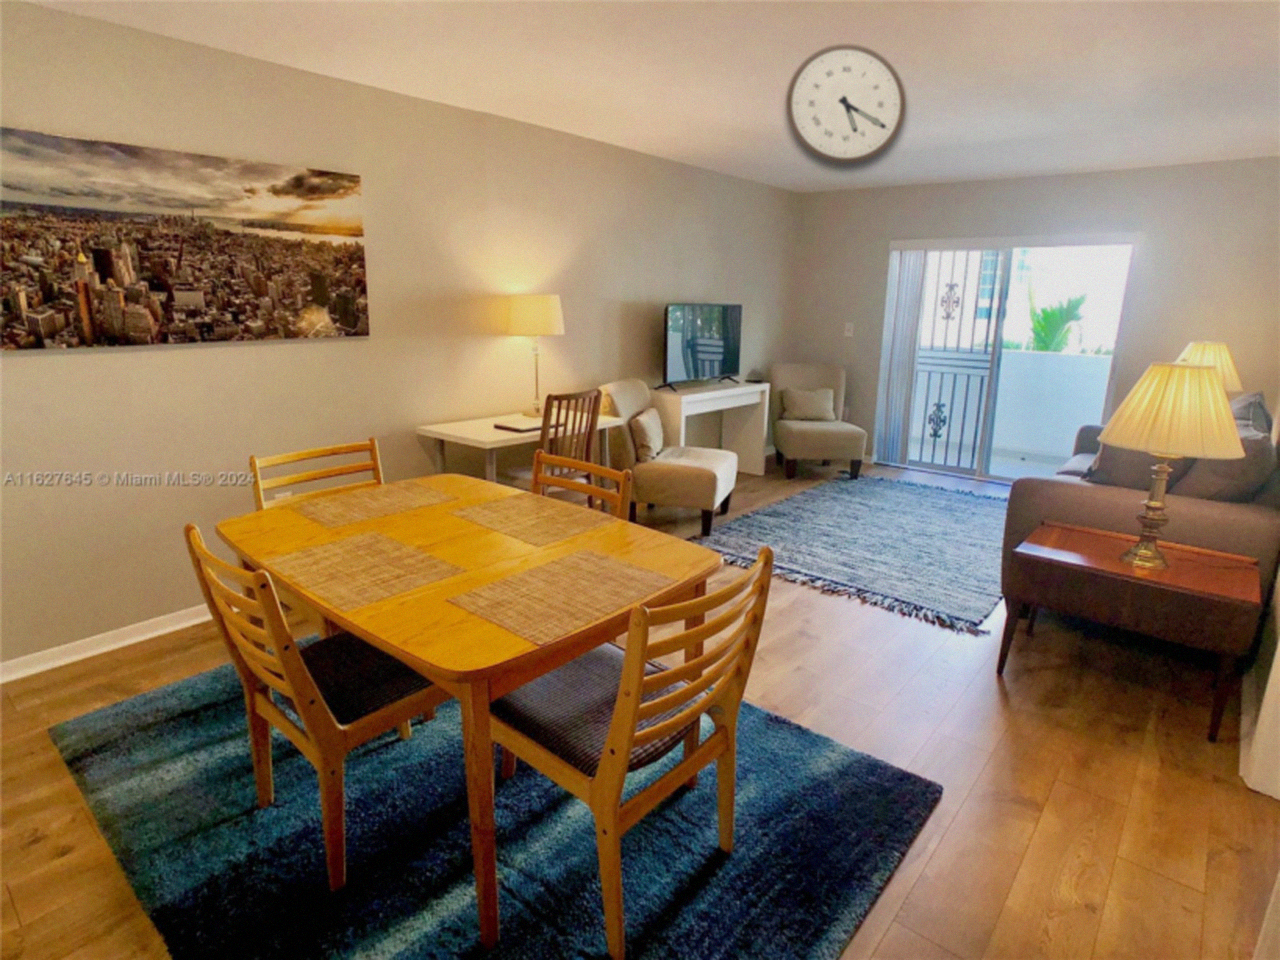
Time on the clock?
5:20
